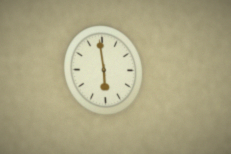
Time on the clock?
5:59
